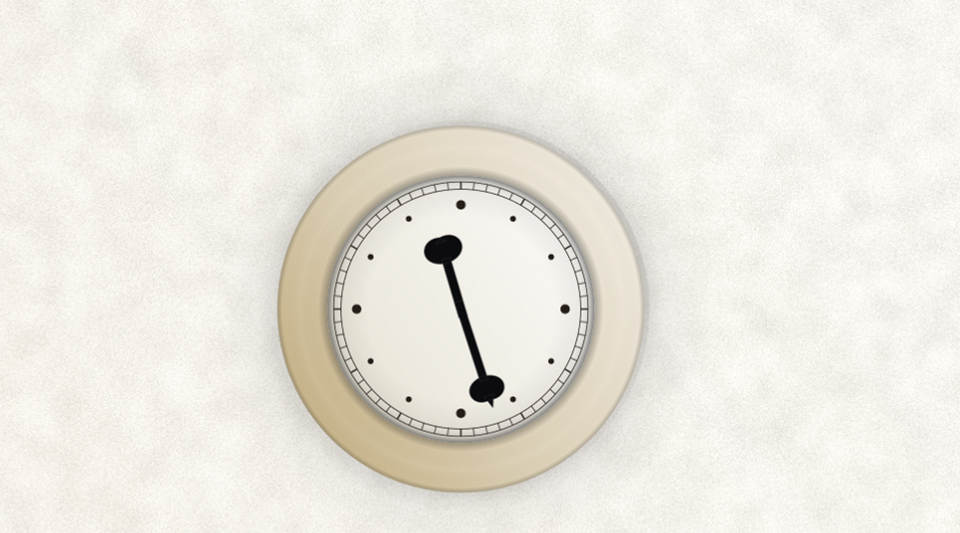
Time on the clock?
11:27
